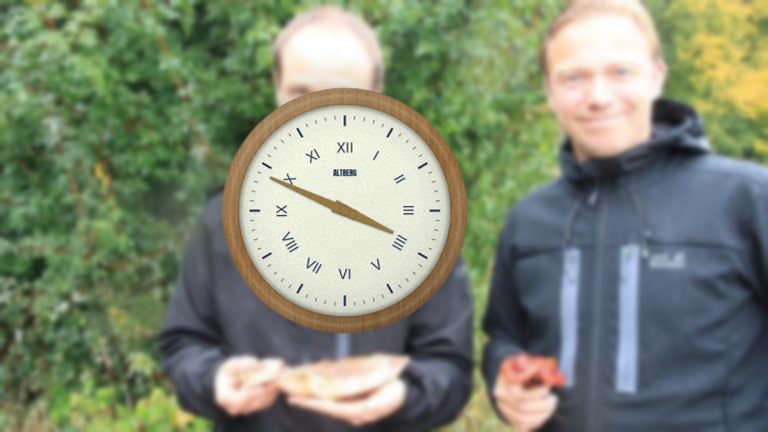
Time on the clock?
3:49
